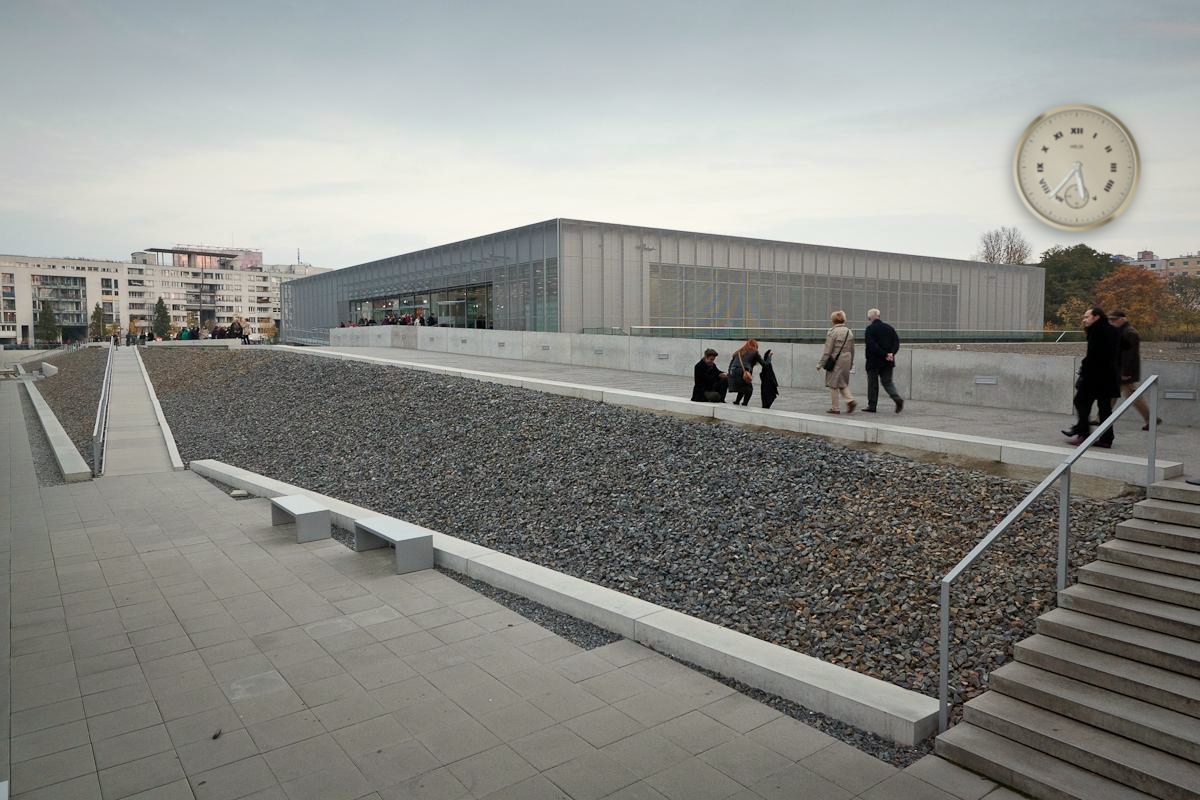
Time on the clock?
5:37
